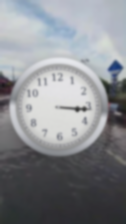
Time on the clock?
3:16
